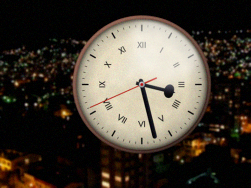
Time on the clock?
3:27:41
